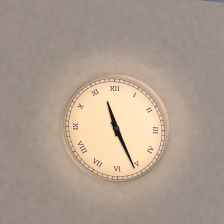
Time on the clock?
11:26
